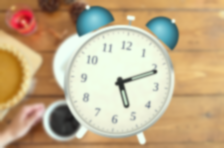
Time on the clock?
5:11
